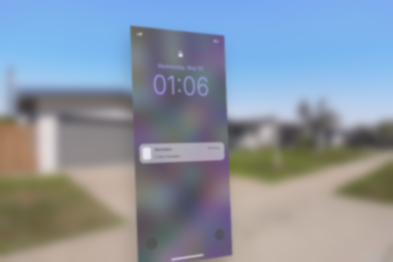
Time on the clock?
1:06
